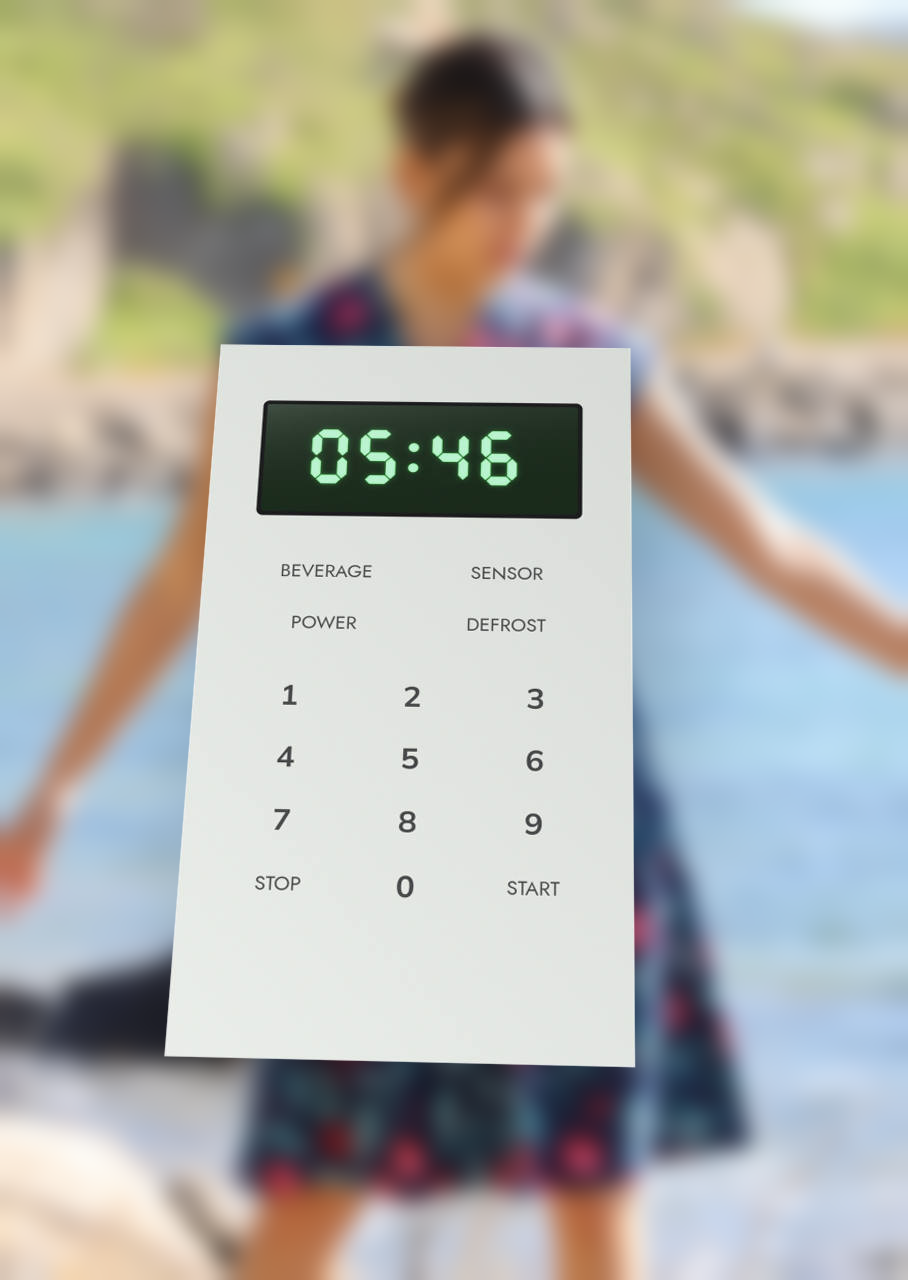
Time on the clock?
5:46
